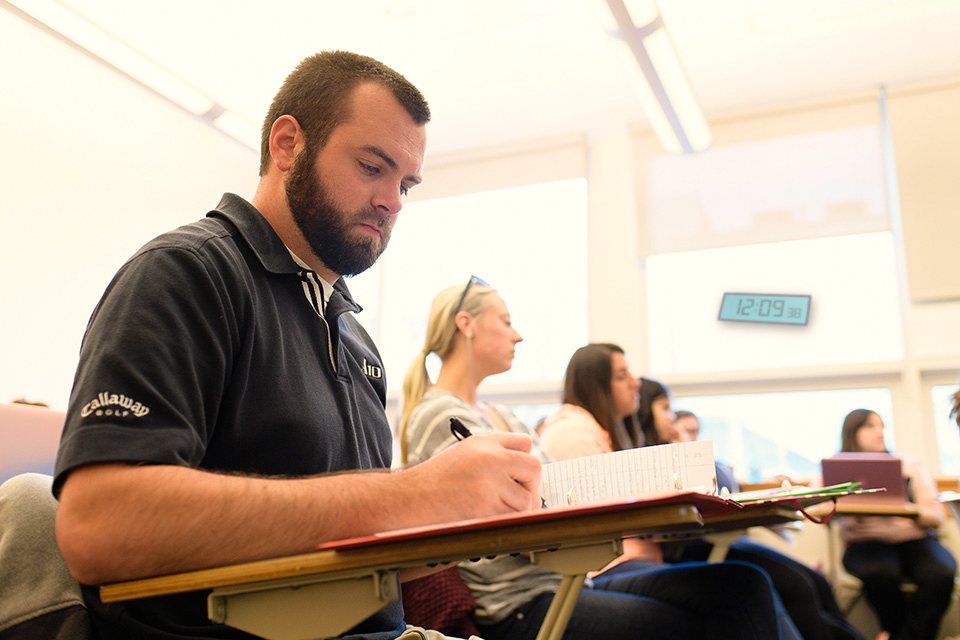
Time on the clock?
12:09
